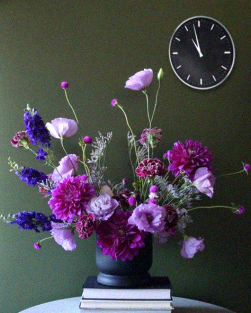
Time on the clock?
10:58
